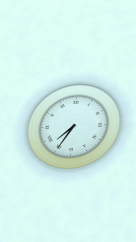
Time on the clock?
7:35
